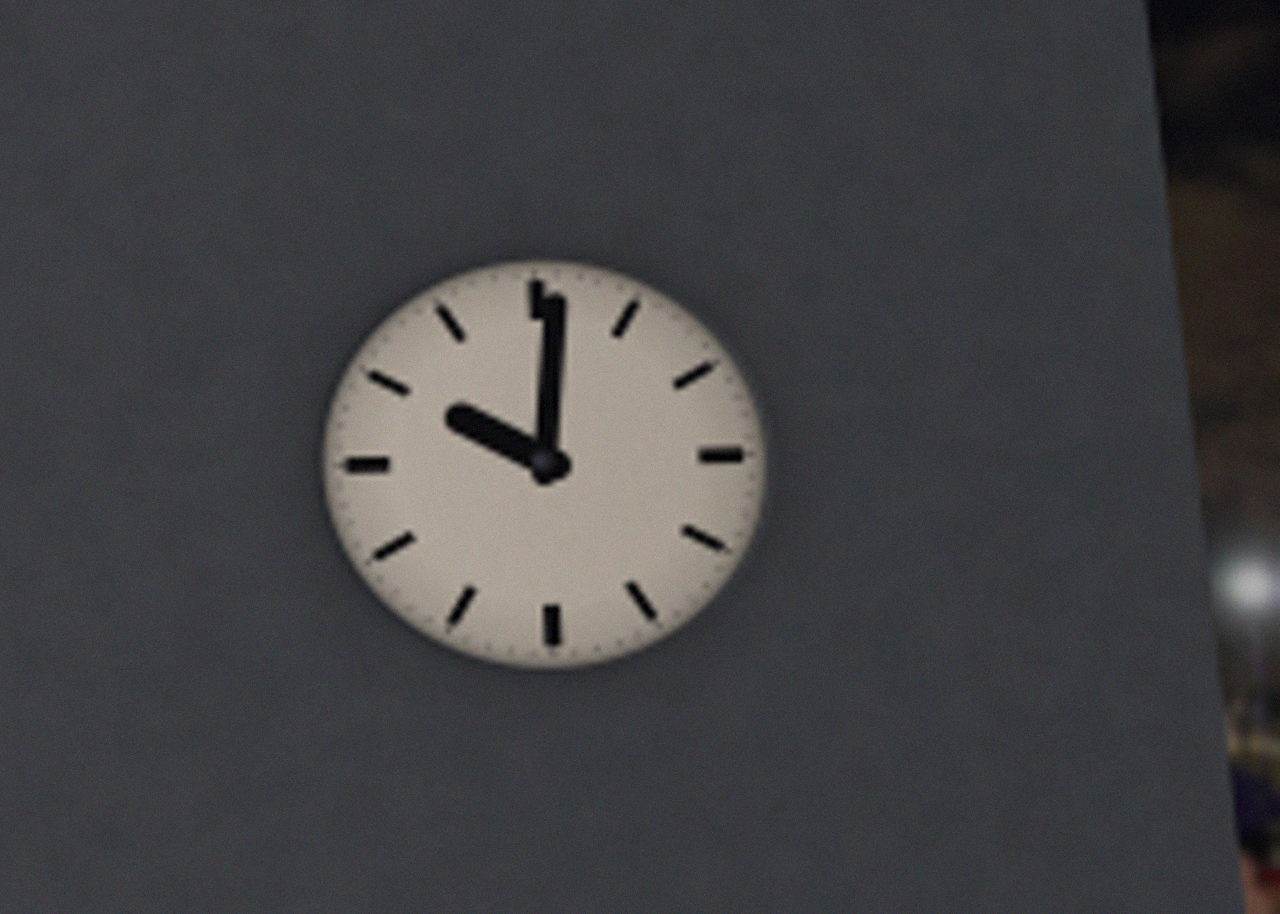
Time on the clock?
10:01
